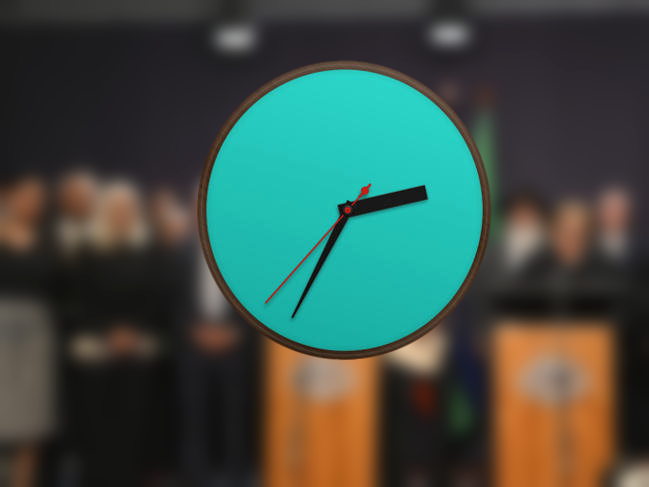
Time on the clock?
2:34:37
